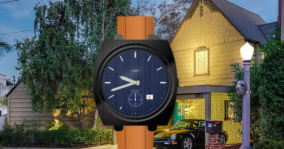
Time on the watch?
9:42
